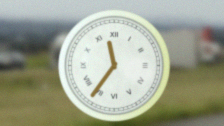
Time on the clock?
11:36
